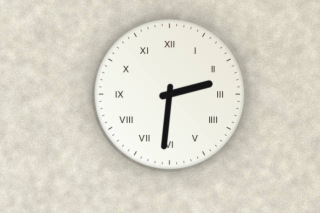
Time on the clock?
2:31
